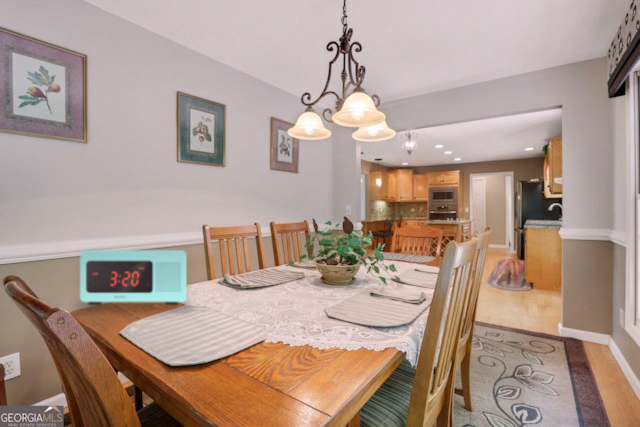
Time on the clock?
3:20
